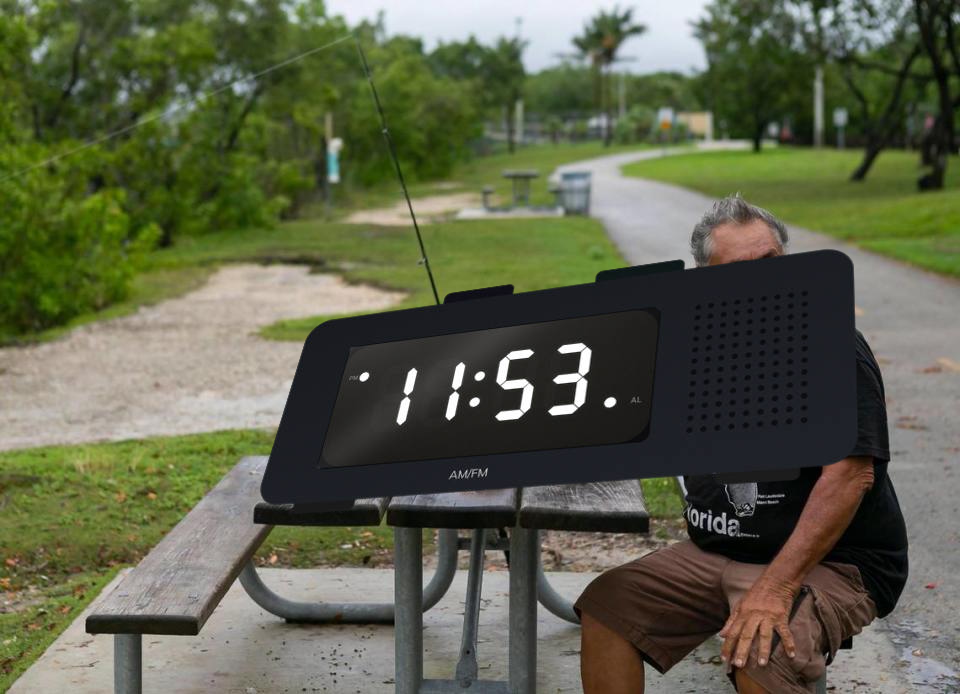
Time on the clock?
11:53
